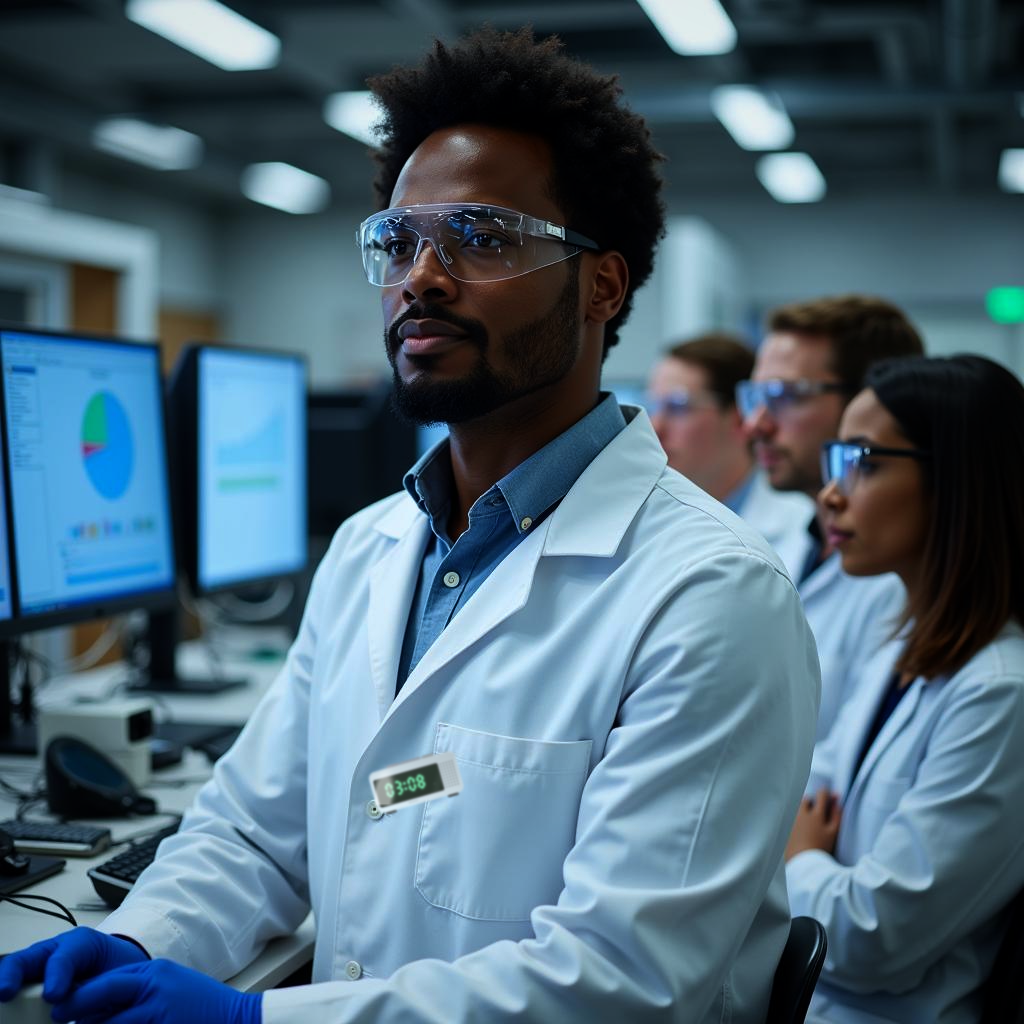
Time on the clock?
3:08
